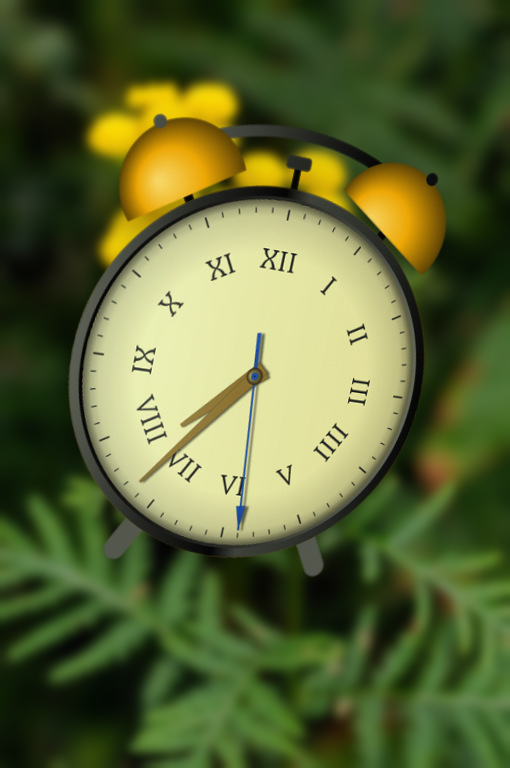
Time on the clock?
7:36:29
